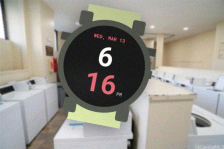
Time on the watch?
6:16
